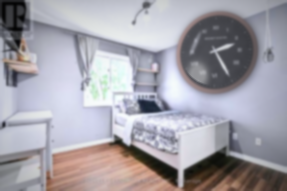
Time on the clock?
2:25
